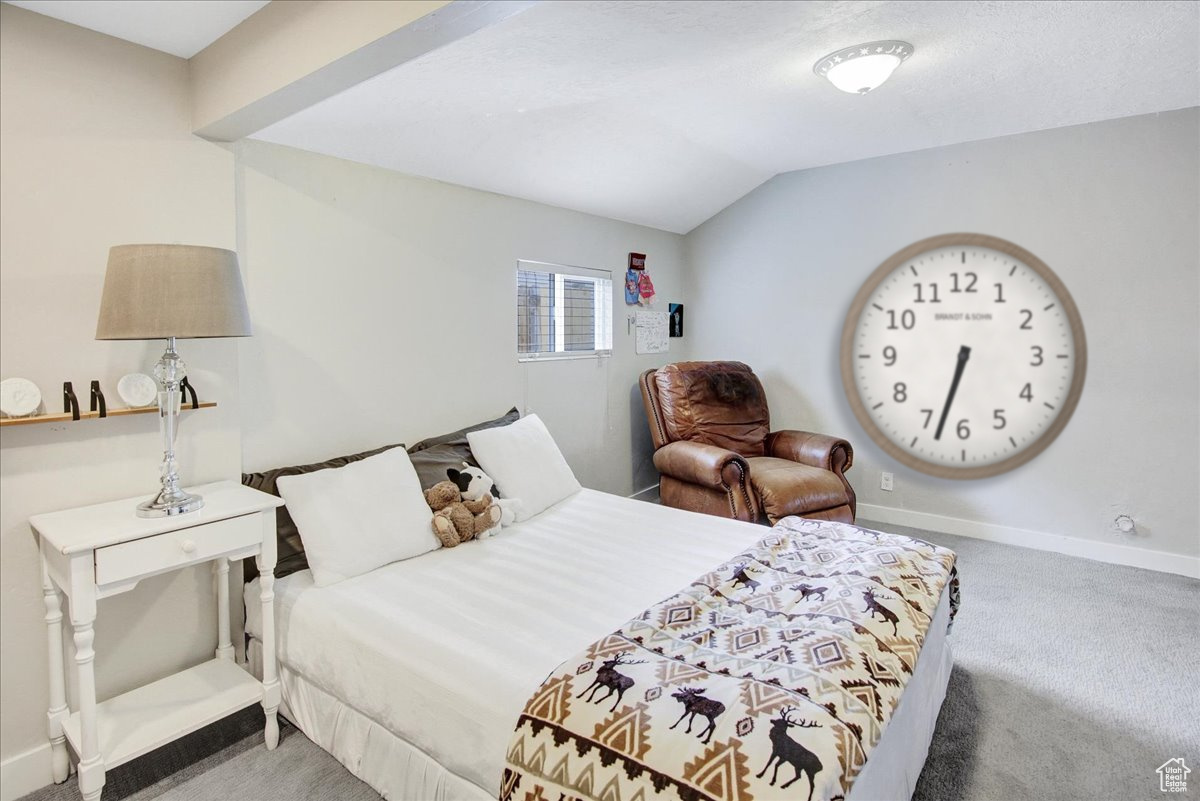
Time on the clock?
6:33
